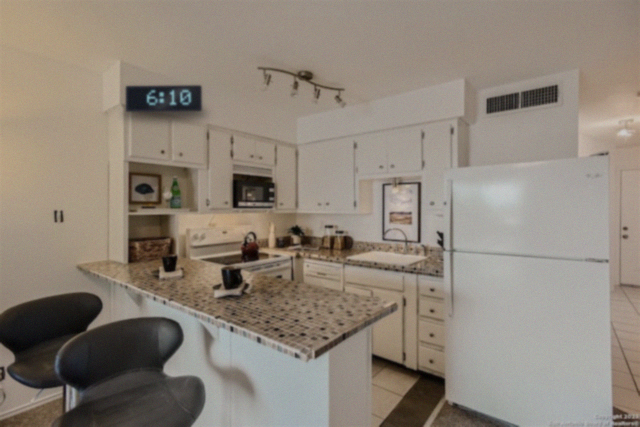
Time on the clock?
6:10
